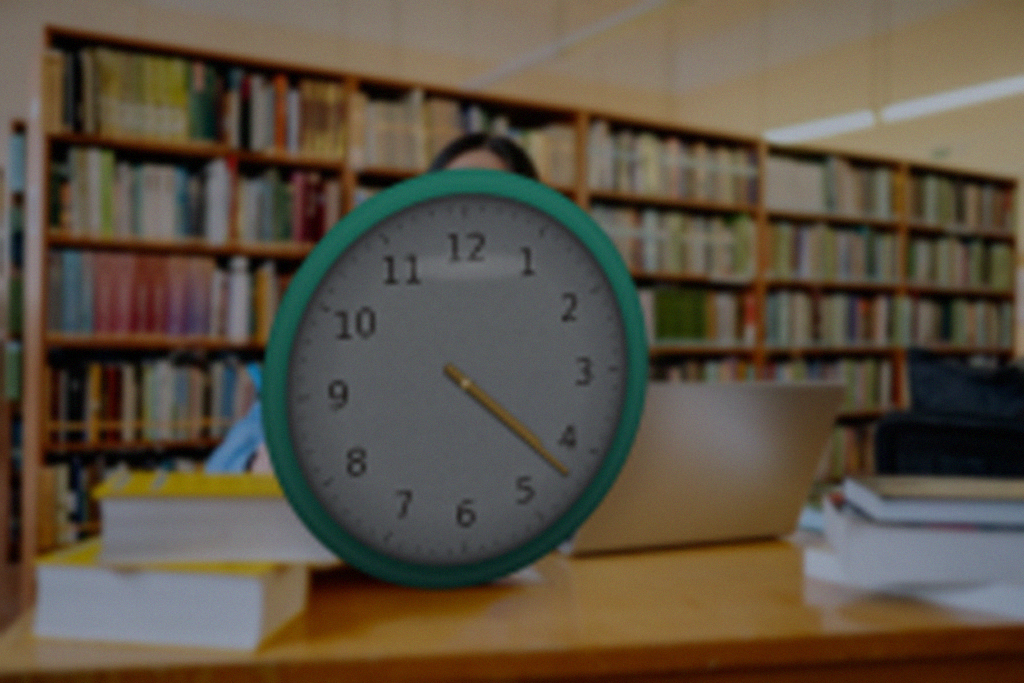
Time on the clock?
4:22
